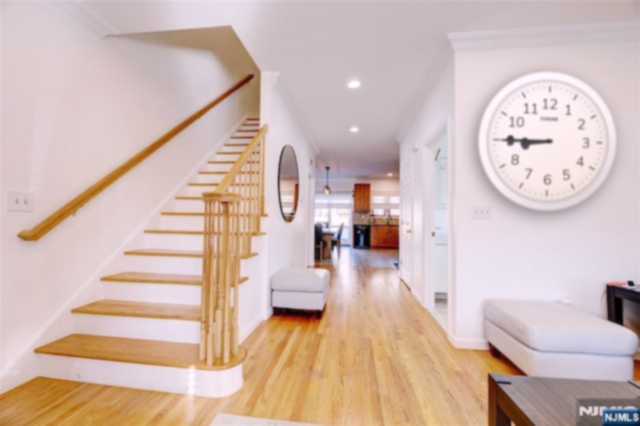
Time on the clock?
8:45
